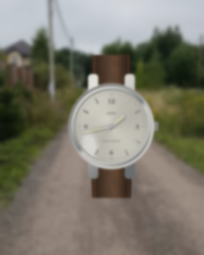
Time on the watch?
1:43
